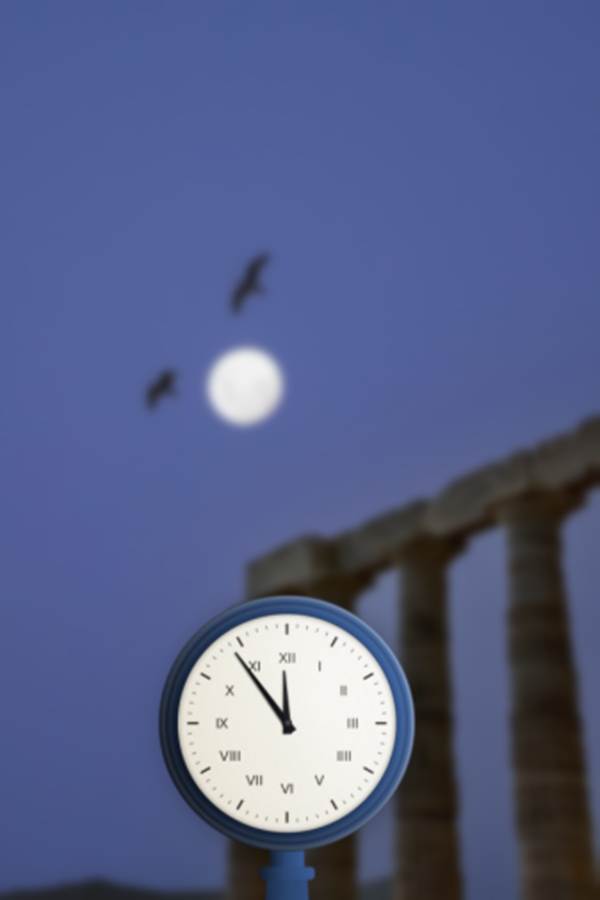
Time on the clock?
11:54
